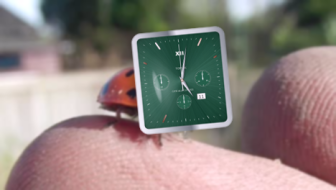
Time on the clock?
5:02
